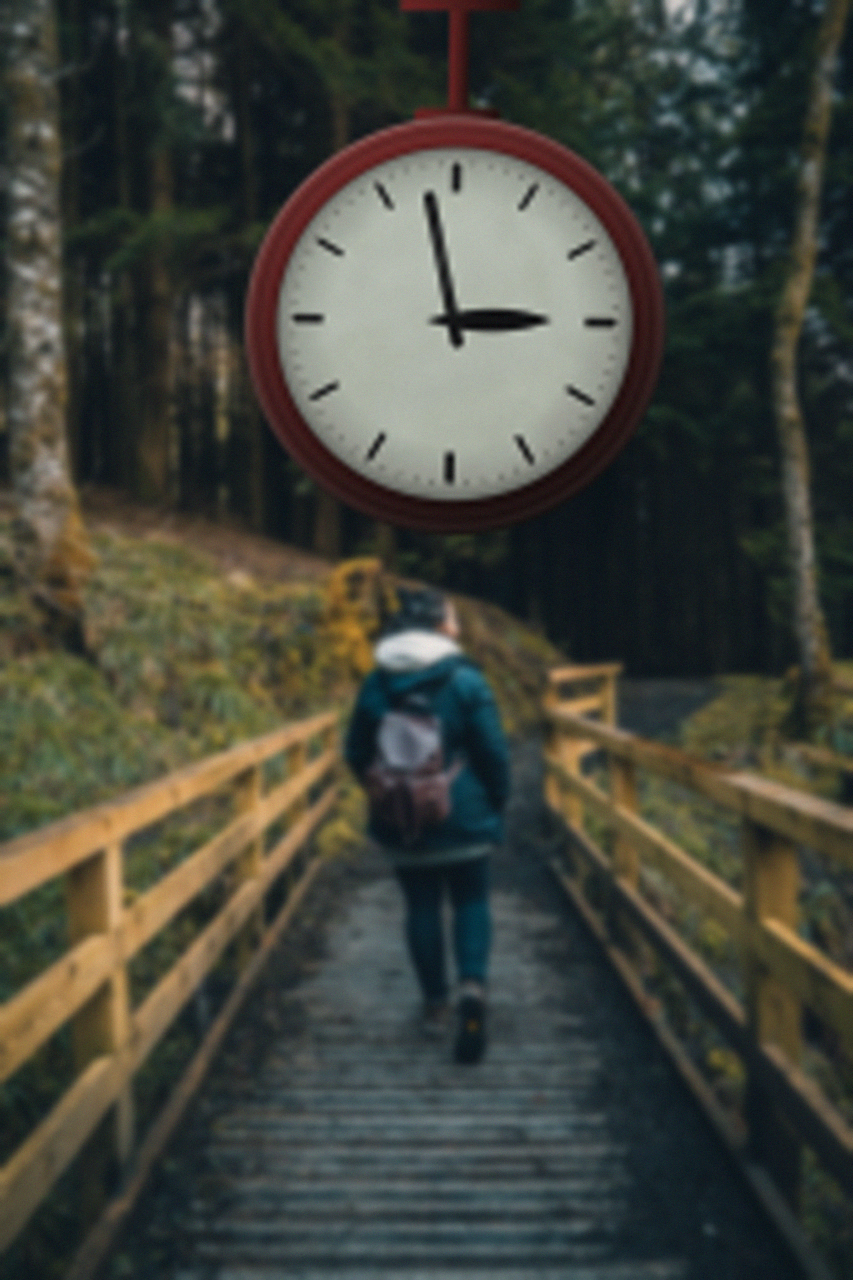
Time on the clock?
2:58
